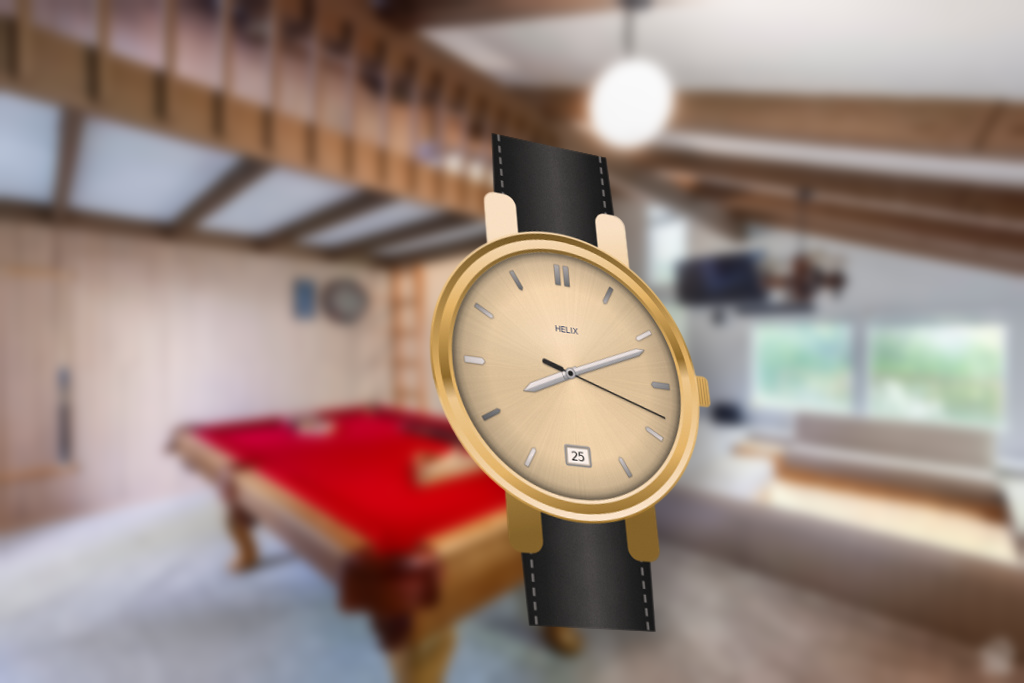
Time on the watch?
8:11:18
